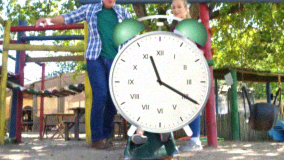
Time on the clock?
11:20
